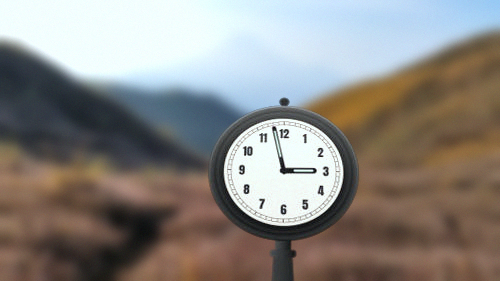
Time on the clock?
2:58
